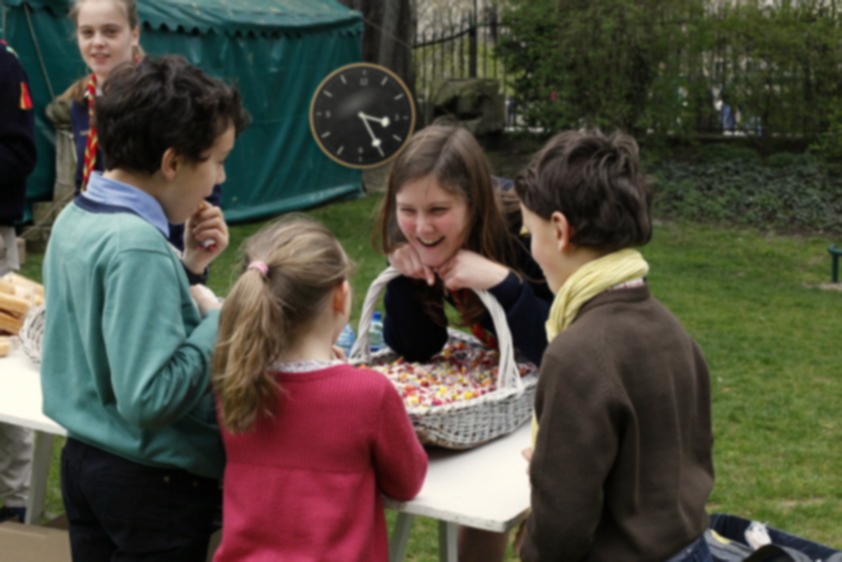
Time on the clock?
3:25
